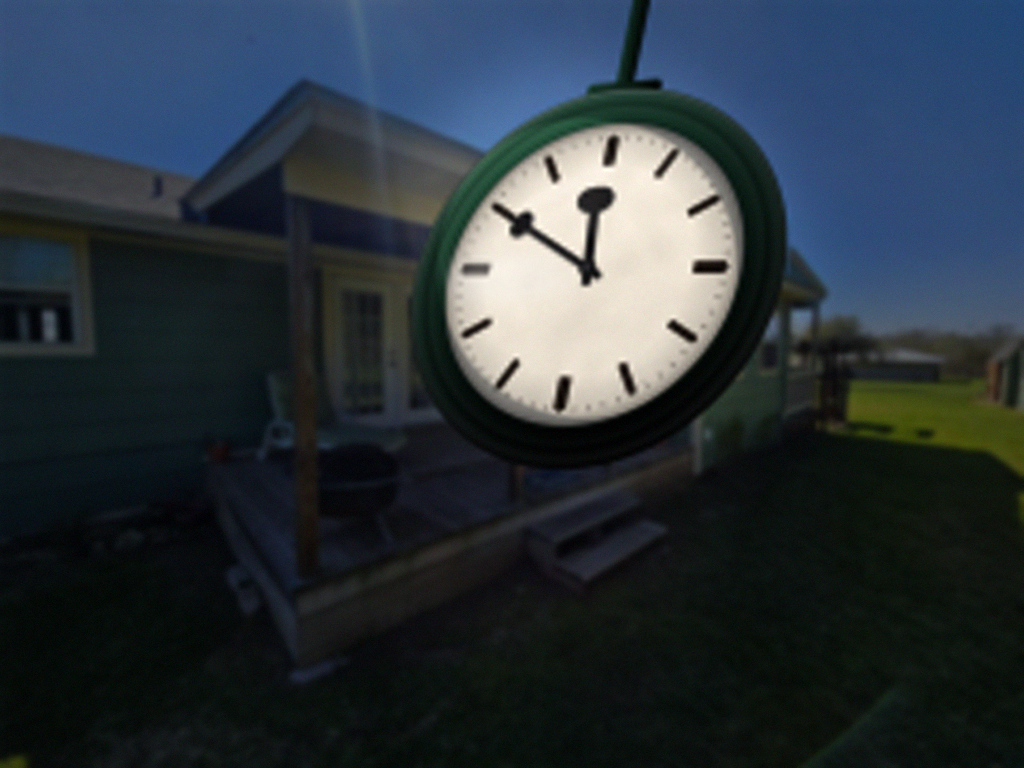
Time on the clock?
11:50
